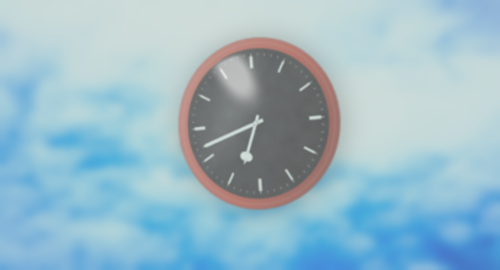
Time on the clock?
6:42
